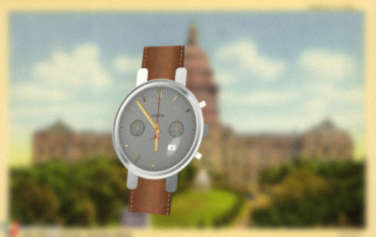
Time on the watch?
5:53
